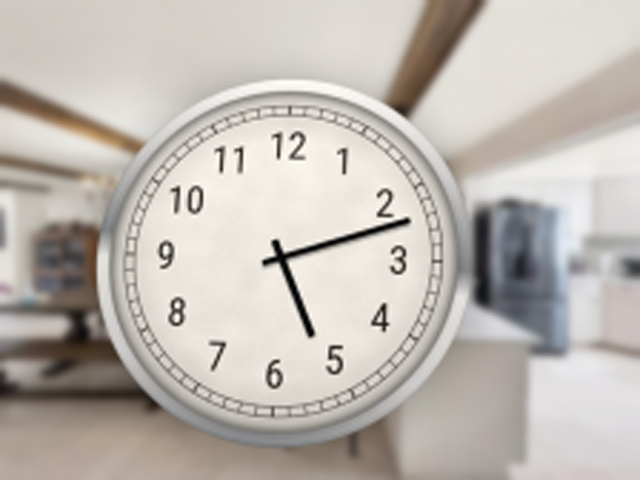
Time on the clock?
5:12
